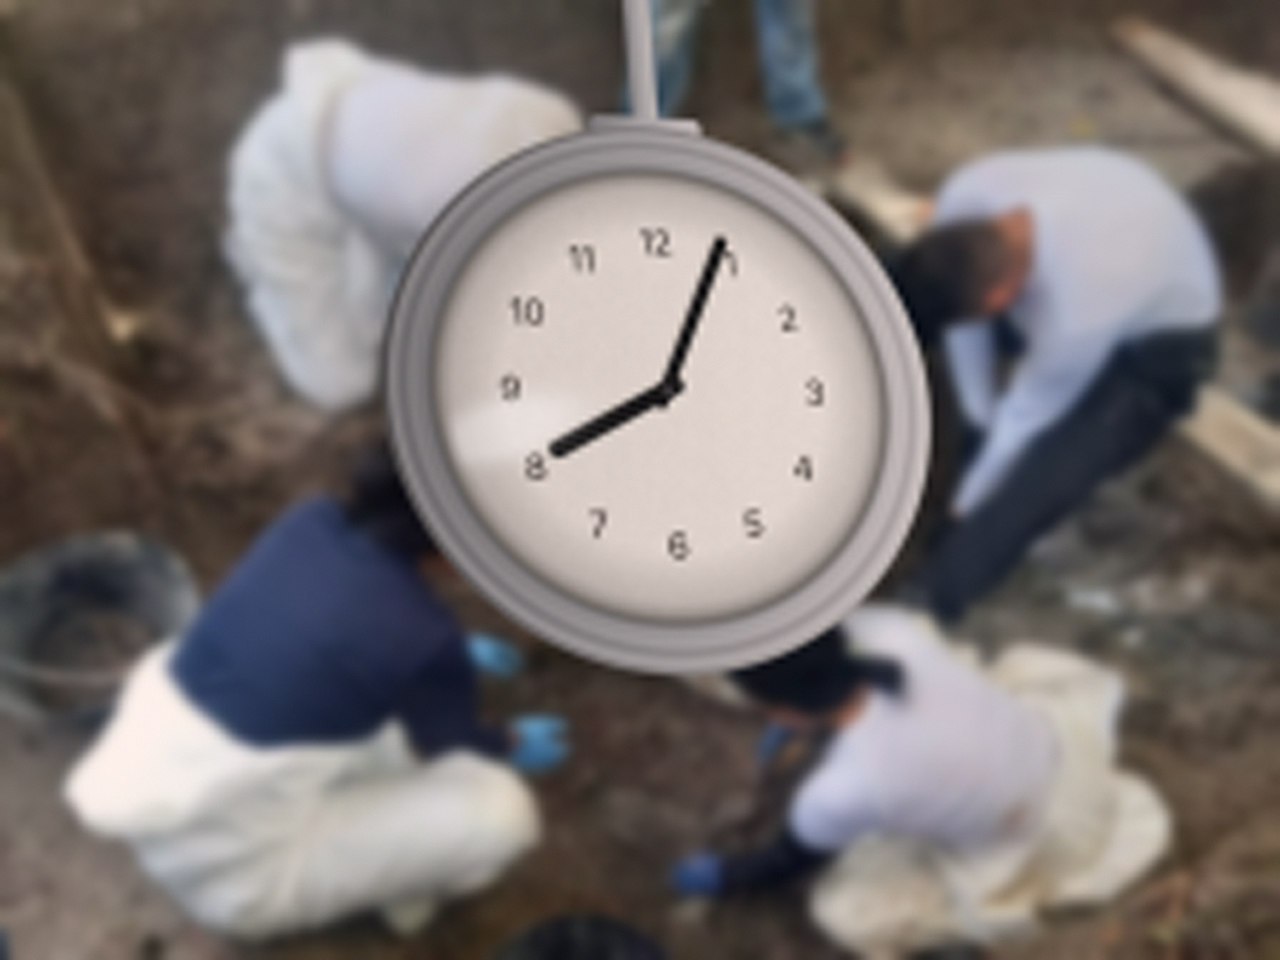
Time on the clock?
8:04
